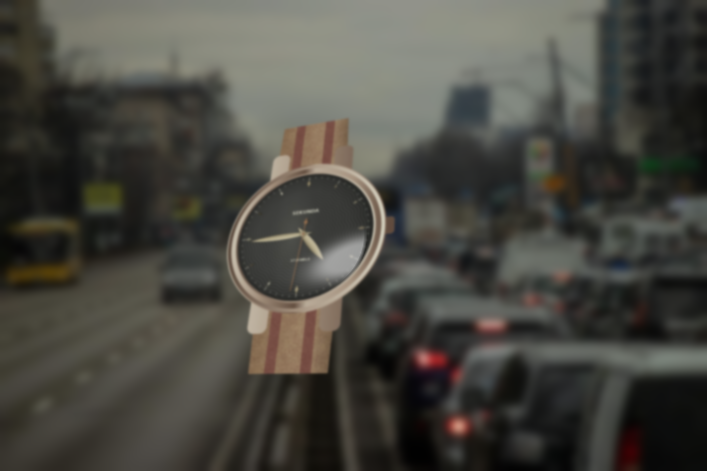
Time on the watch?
4:44:31
